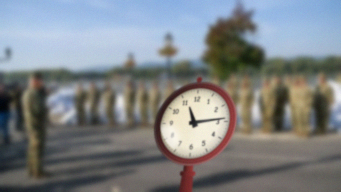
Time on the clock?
11:14
